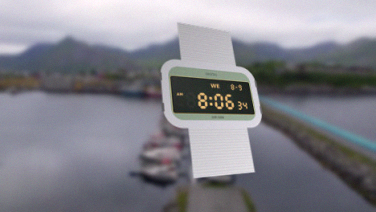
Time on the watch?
8:06:34
